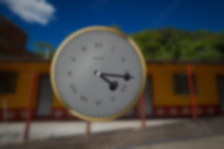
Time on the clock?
4:16
